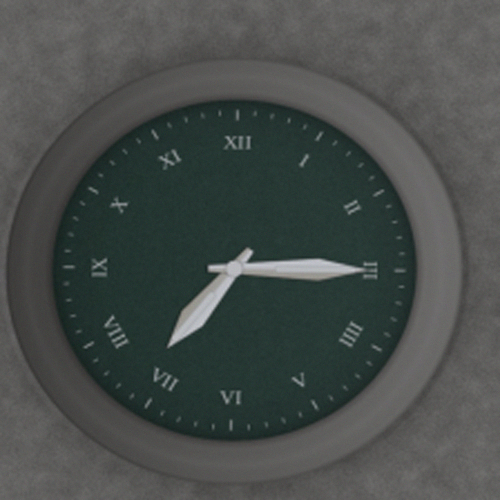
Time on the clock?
7:15
